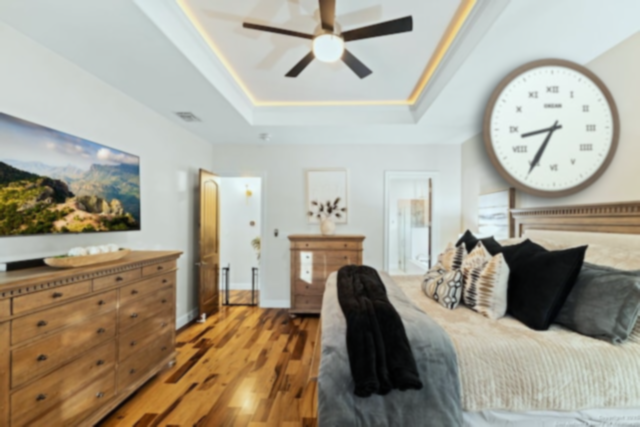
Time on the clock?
8:35
